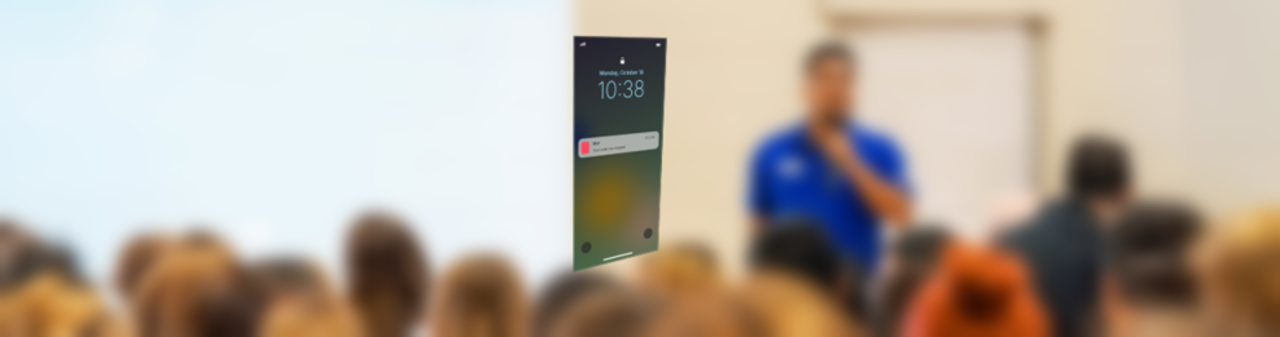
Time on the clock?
10:38
